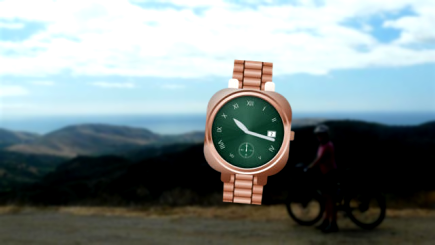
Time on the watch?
10:17
